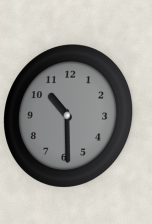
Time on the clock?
10:29
